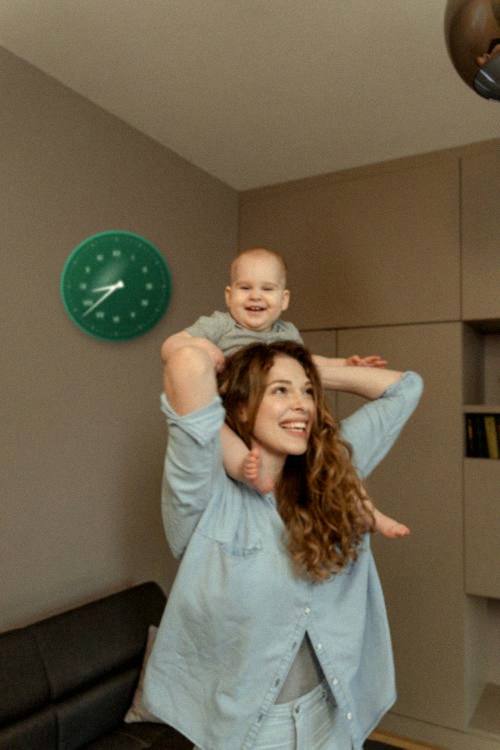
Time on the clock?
8:38
